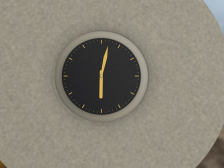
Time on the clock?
6:02
